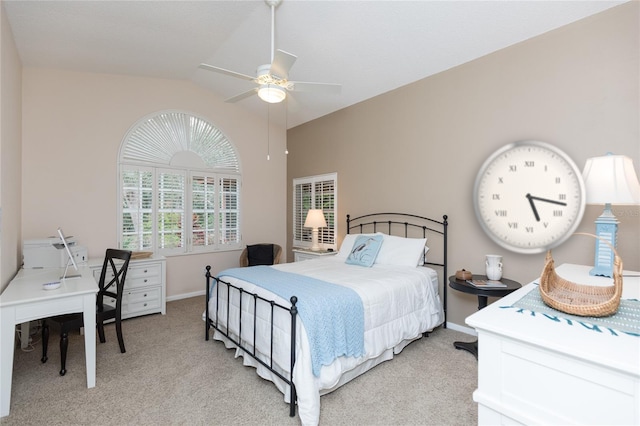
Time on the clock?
5:17
